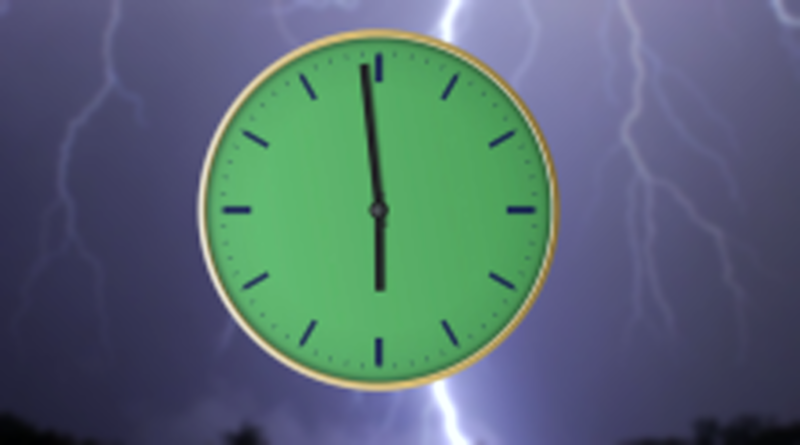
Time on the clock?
5:59
